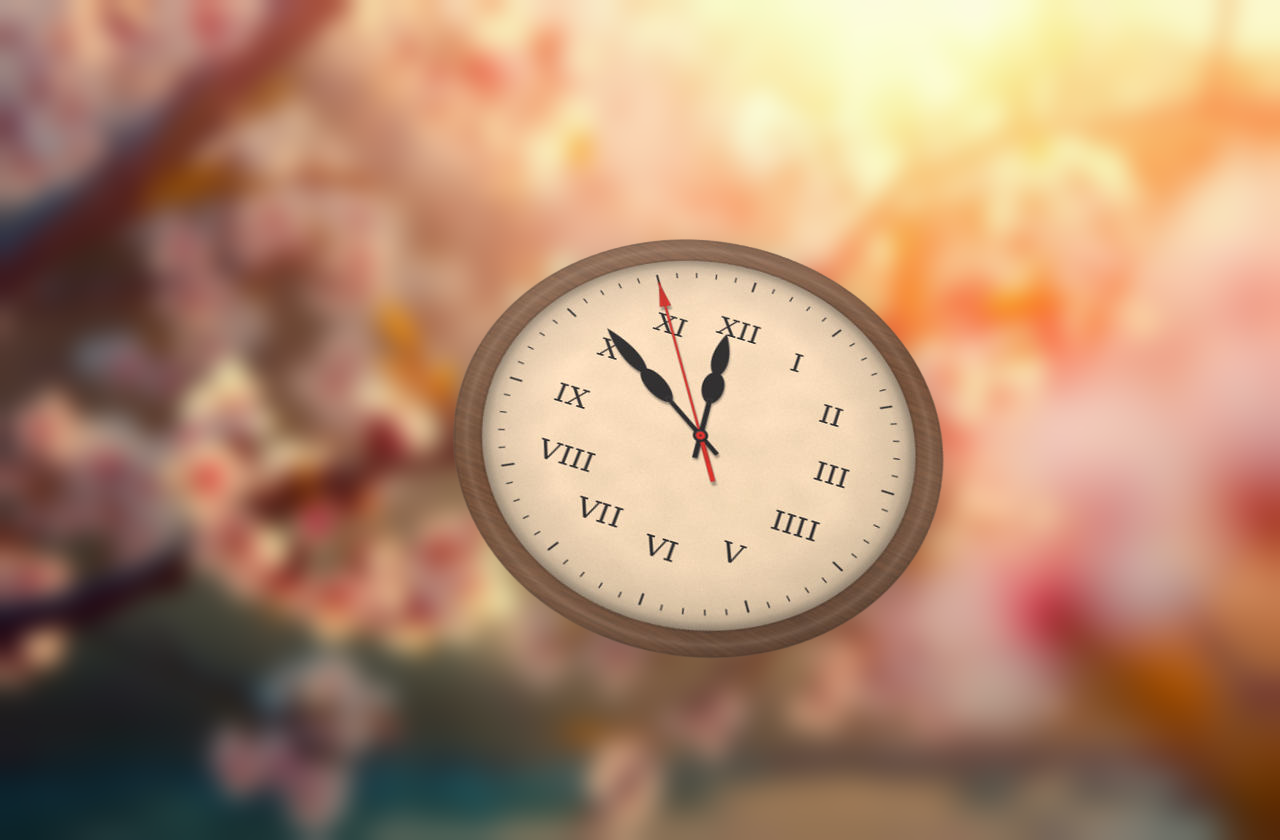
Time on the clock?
11:50:55
